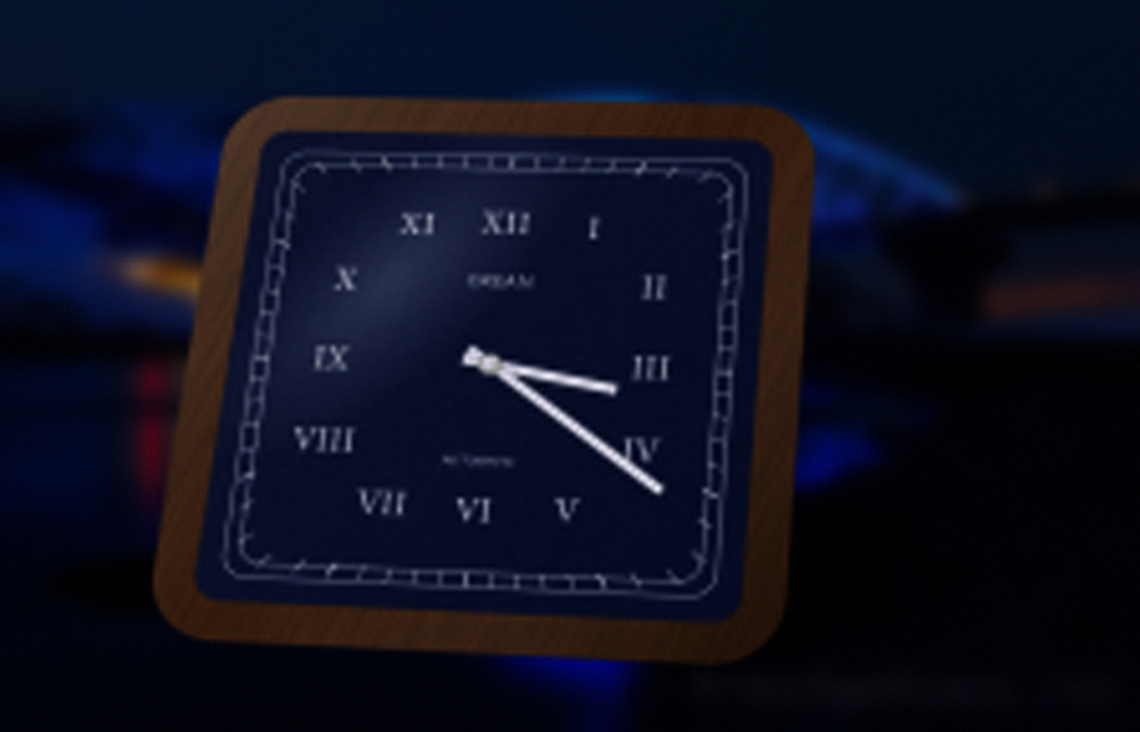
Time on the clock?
3:21
